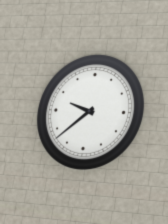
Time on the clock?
9:38
